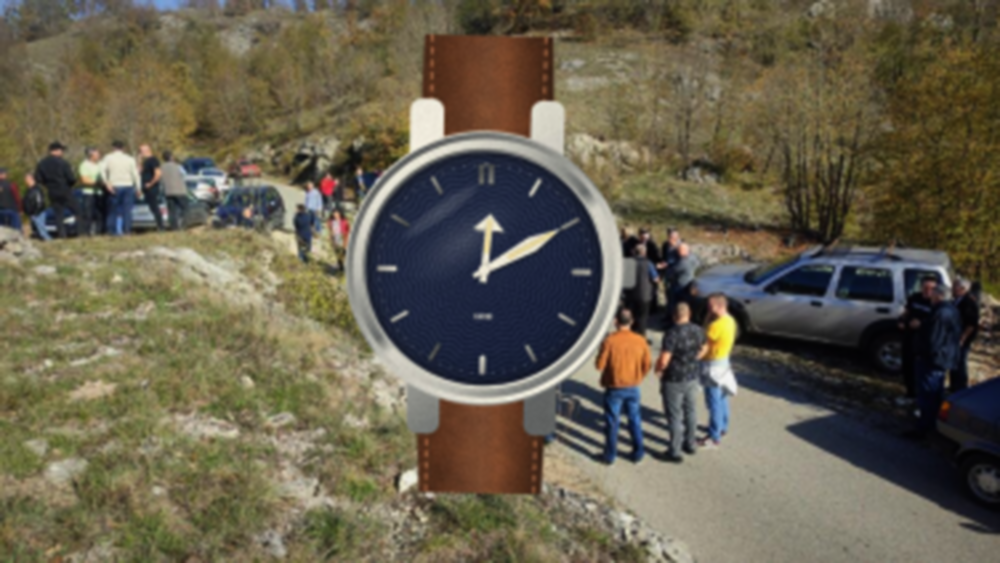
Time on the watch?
12:10
